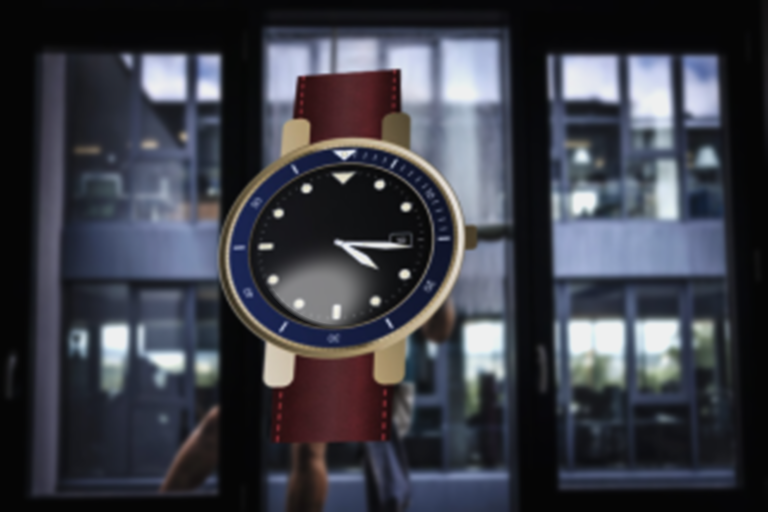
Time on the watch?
4:16
